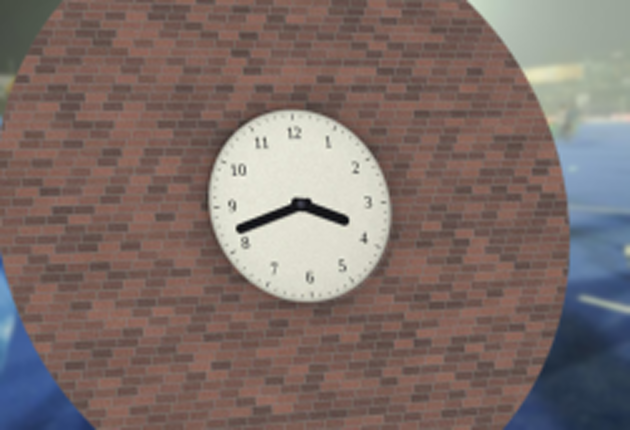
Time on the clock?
3:42
